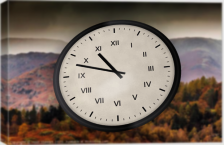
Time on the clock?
10:48
